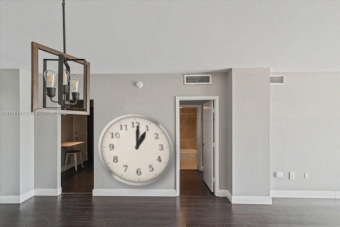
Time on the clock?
1:01
